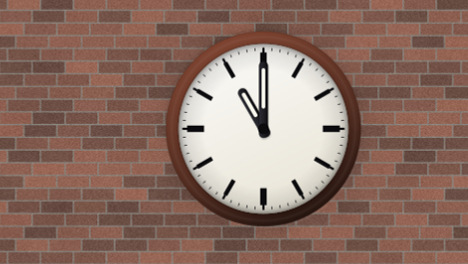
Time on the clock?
11:00
